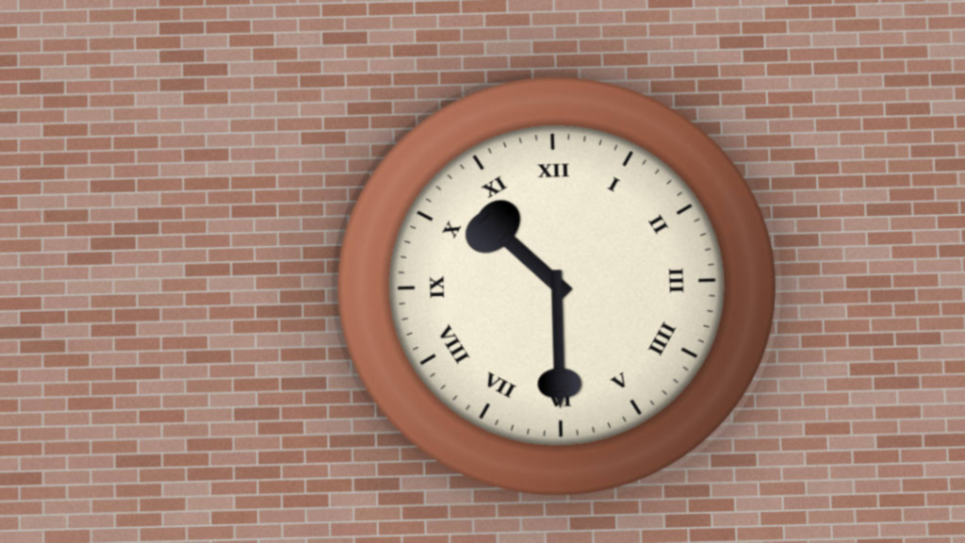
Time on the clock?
10:30
